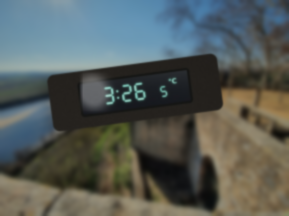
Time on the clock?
3:26
